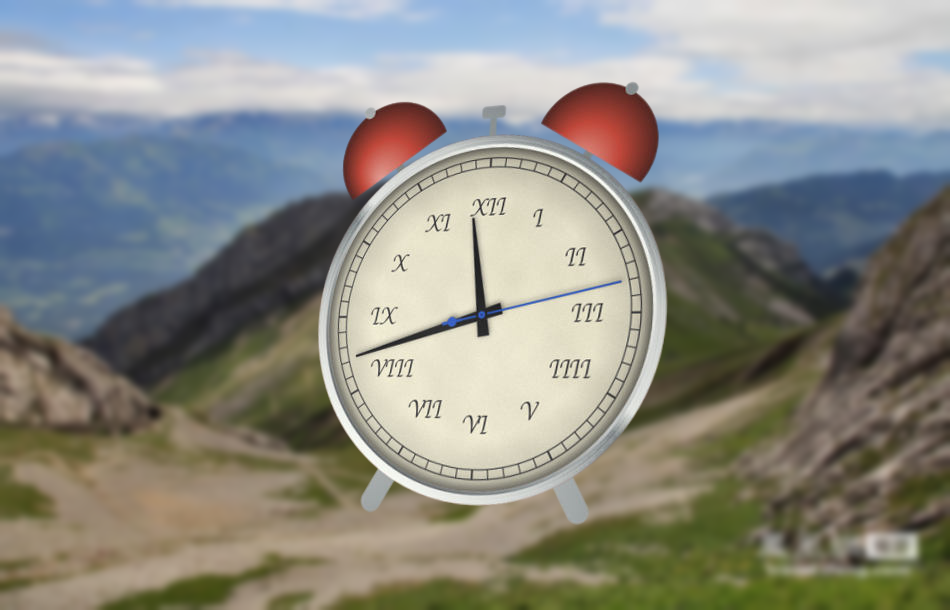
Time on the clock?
11:42:13
